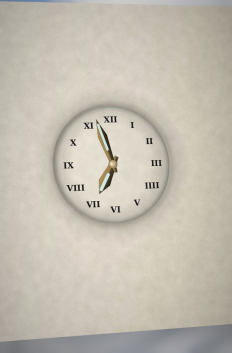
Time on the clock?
6:57
